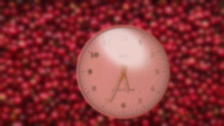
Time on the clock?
5:34
